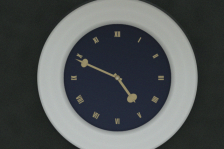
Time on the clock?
4:49
